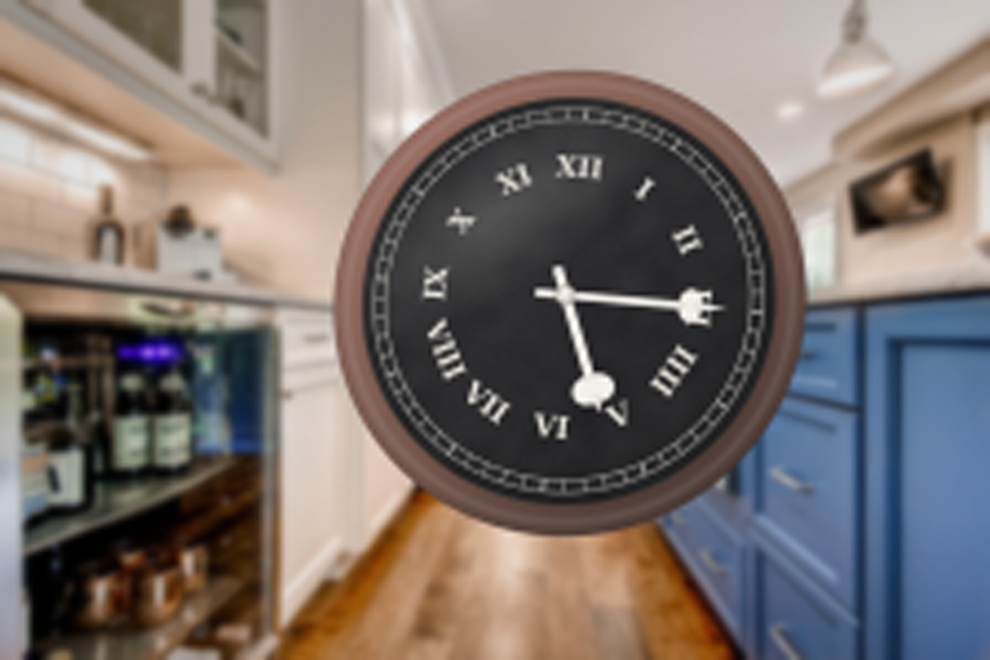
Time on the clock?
5:15
